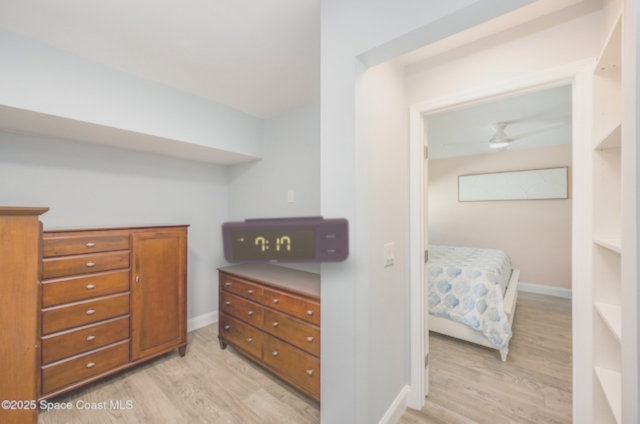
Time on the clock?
7:17
